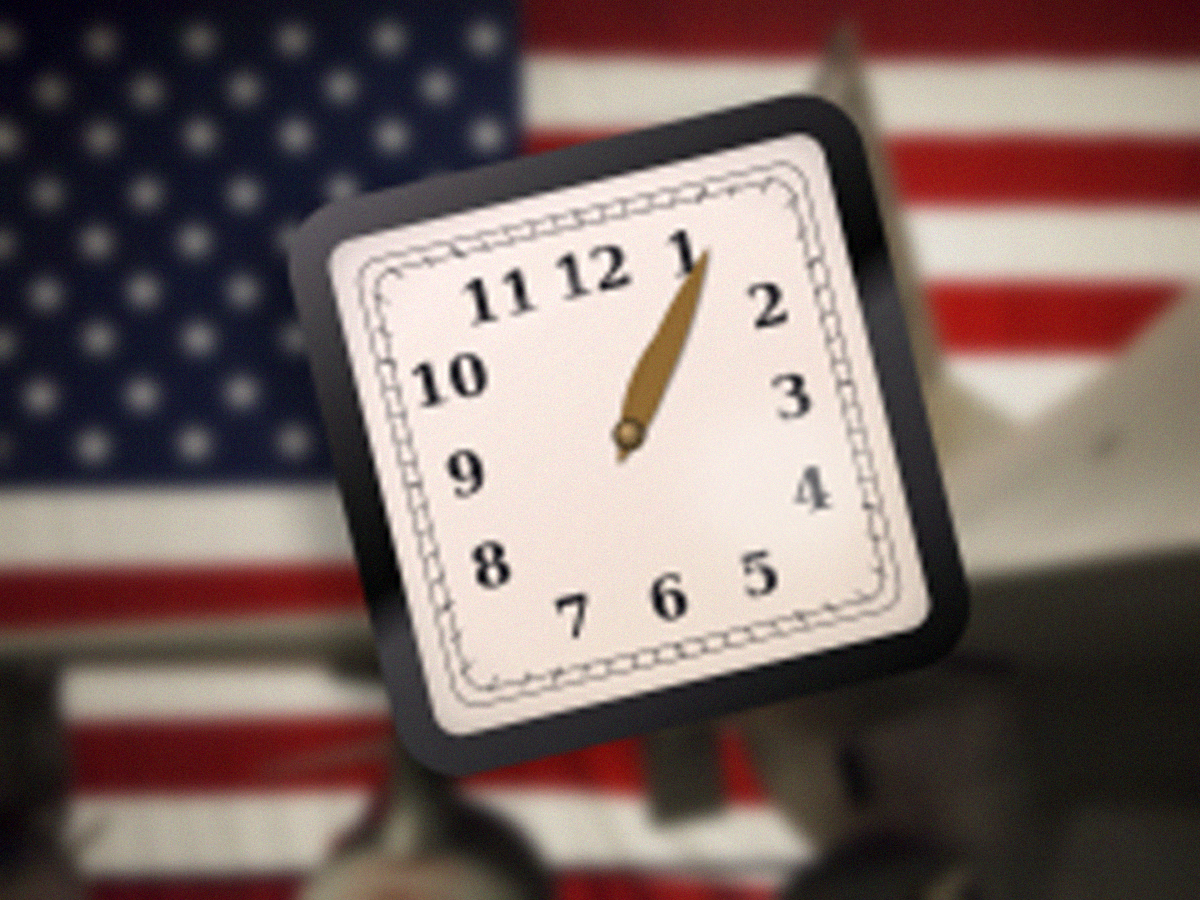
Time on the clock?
1:06
